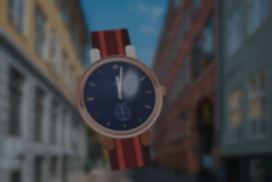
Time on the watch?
12:02
